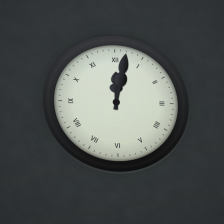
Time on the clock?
12:02
